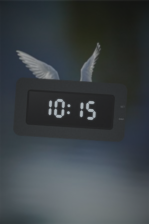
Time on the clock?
10:15
